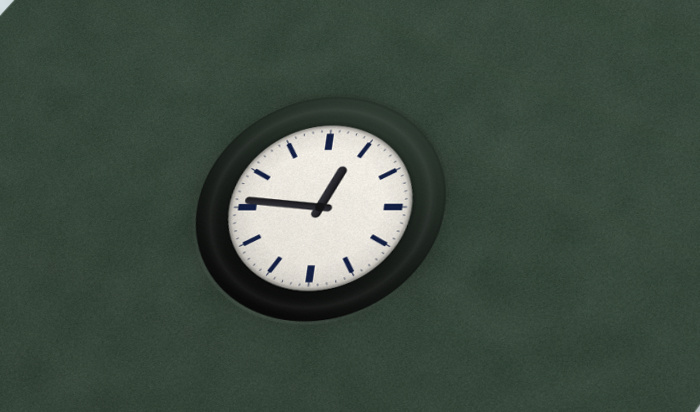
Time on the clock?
12:46
